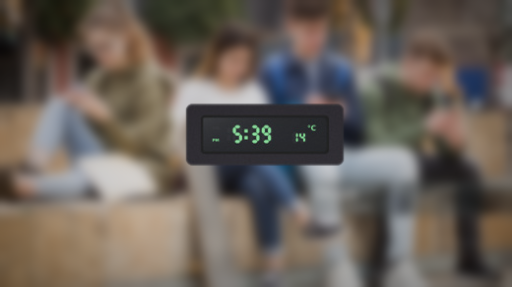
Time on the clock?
5:39
